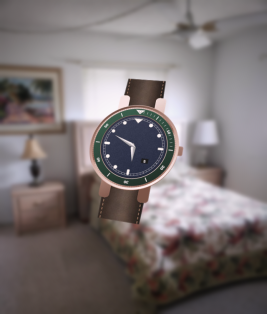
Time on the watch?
5:49
